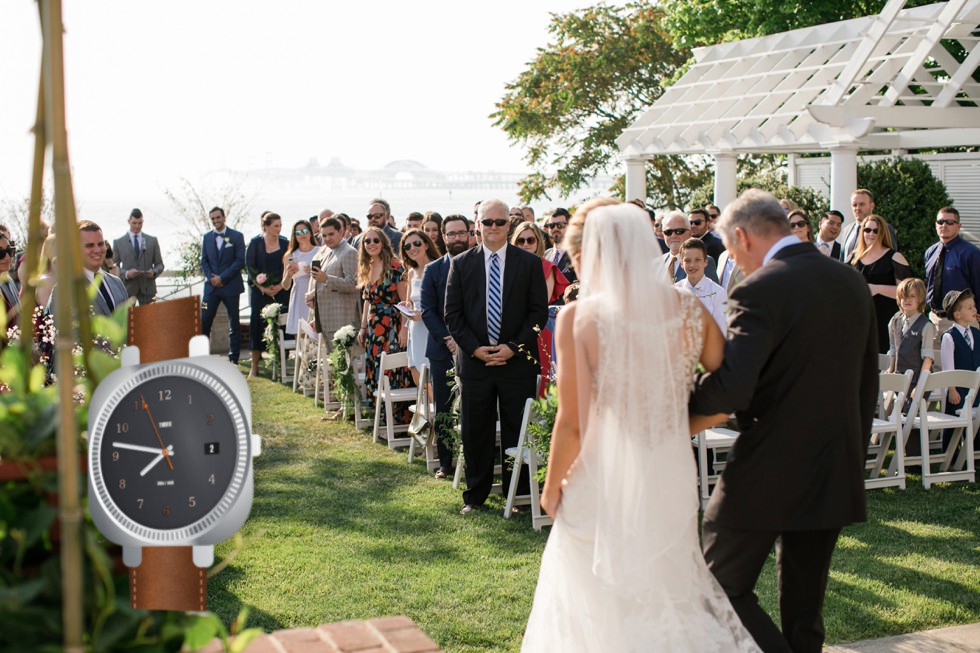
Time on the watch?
7:46:56
